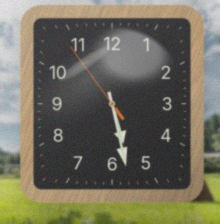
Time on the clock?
5:27:54
